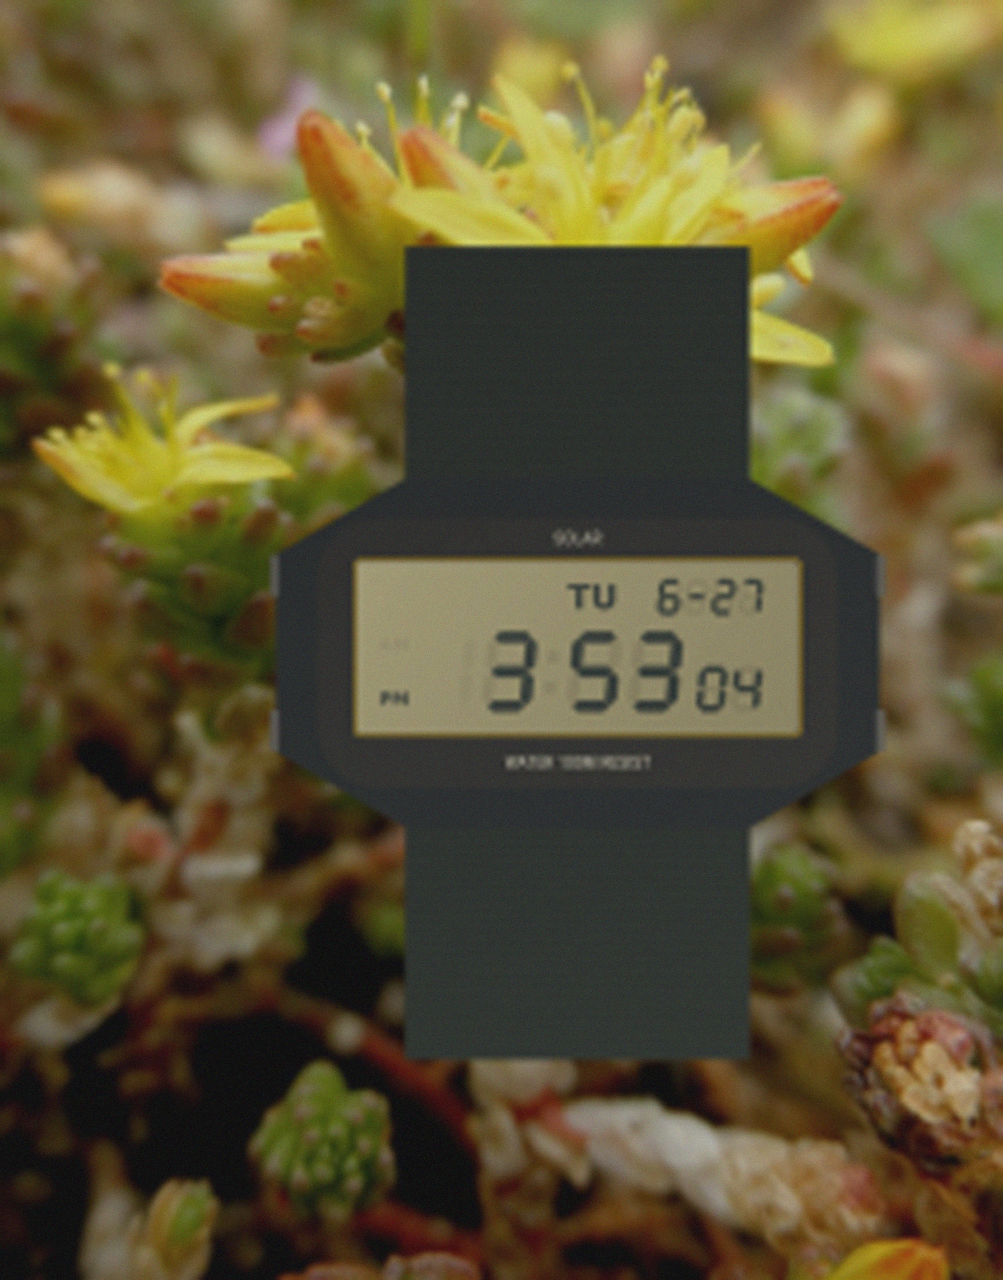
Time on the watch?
3:53:04
